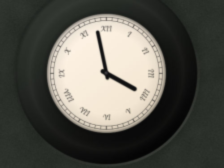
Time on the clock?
3:58
